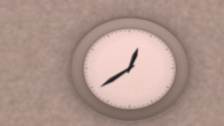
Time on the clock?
12:39
